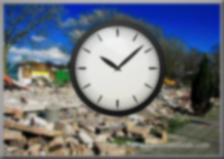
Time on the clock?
10:08
